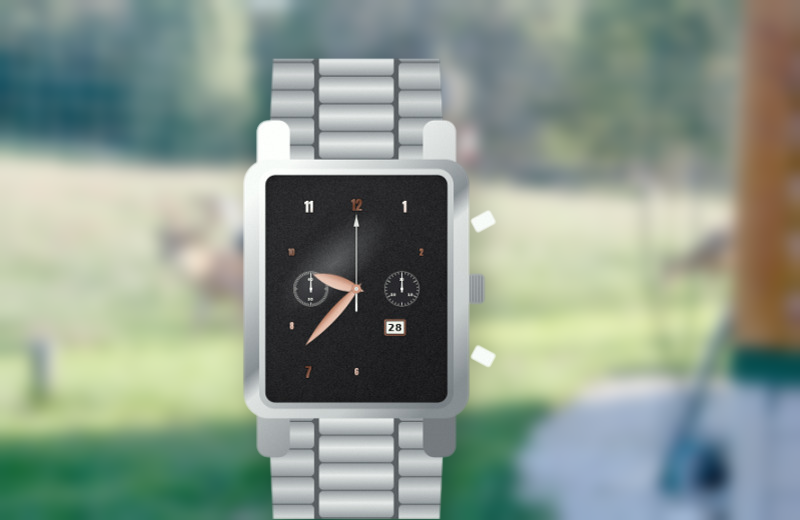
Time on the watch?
9:37
